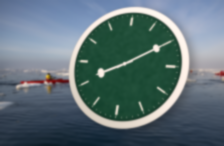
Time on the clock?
8:10
